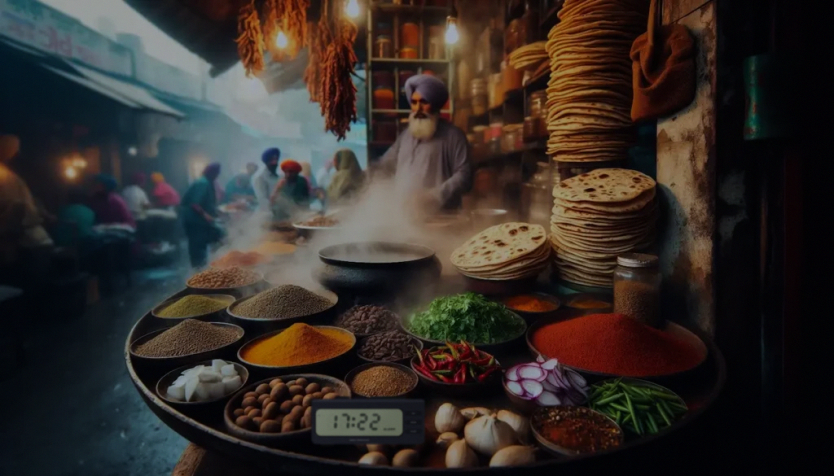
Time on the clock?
17:22
